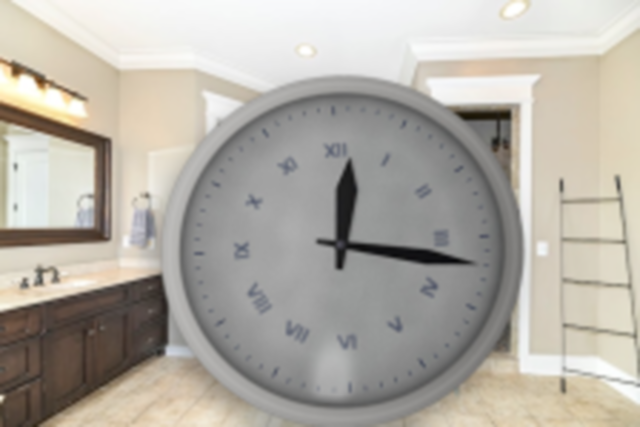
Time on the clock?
12:17
